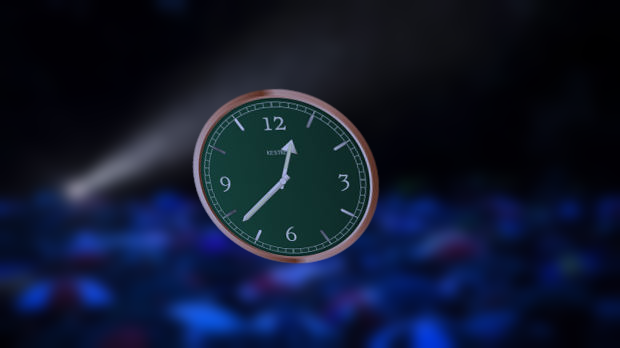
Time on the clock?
12:38
